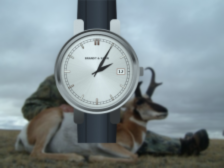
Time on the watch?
2:05
